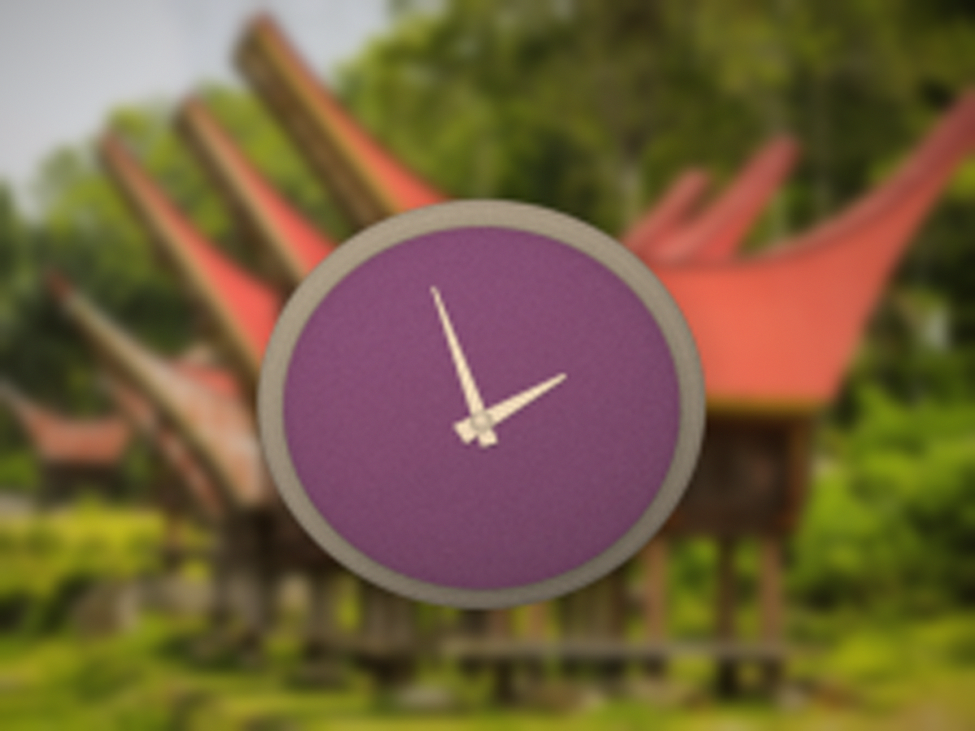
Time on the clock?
1:57
